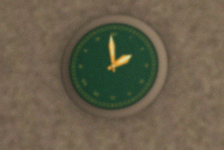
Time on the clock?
1:59
